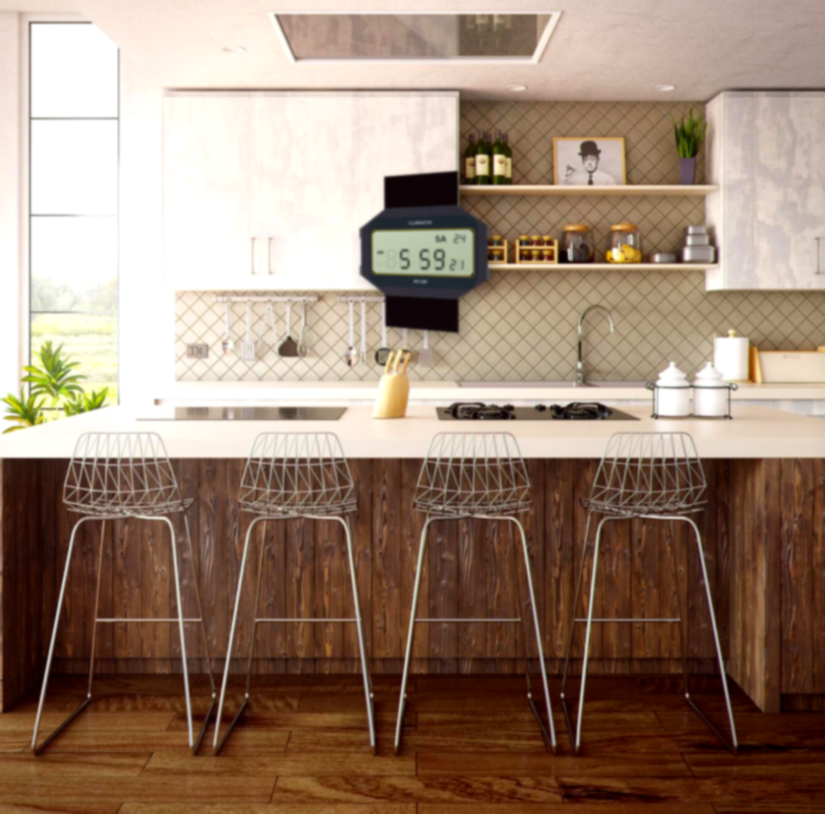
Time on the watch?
5:59
